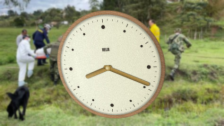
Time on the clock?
8:19
